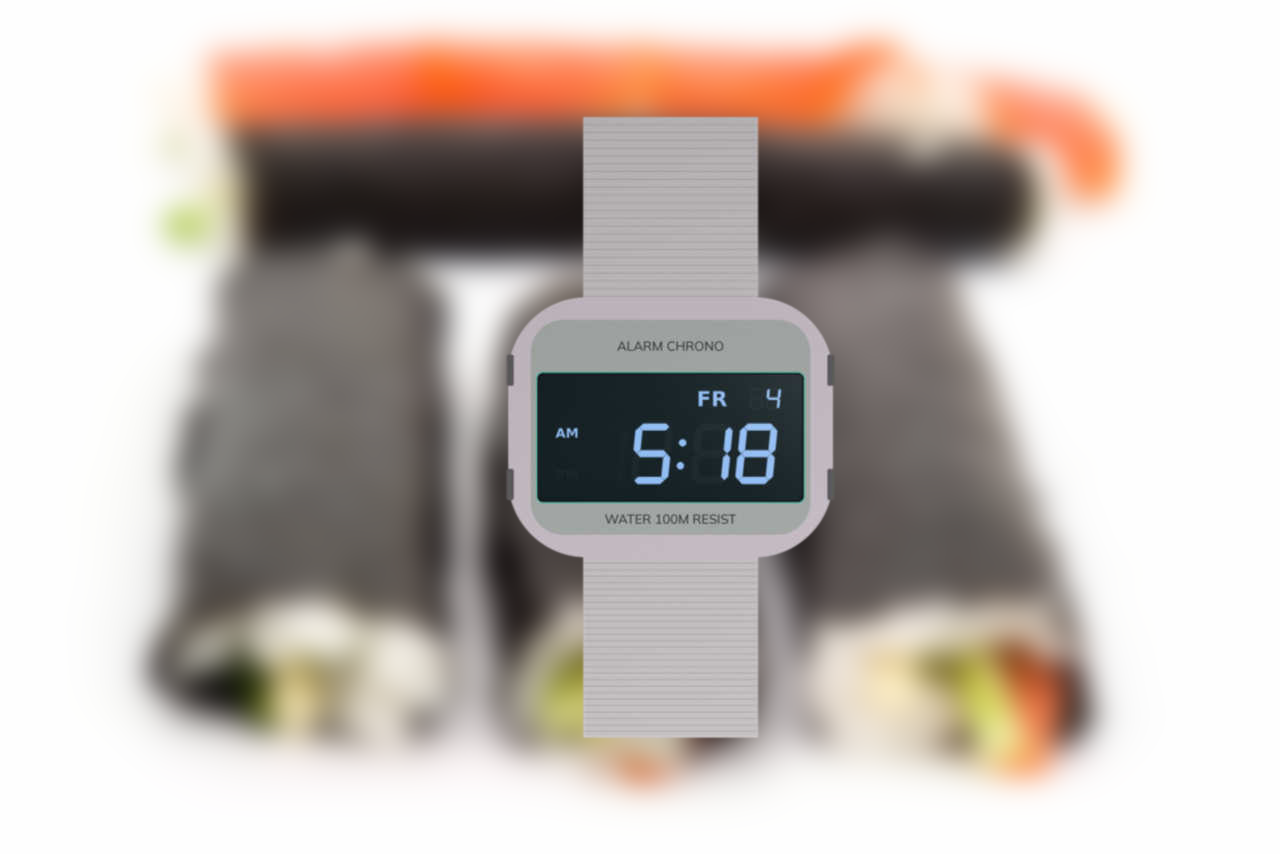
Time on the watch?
5:18
